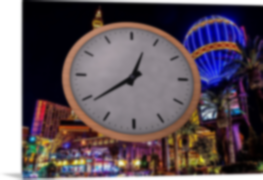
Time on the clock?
12:39
